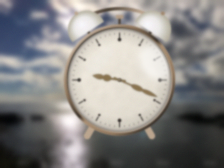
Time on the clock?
9:19
